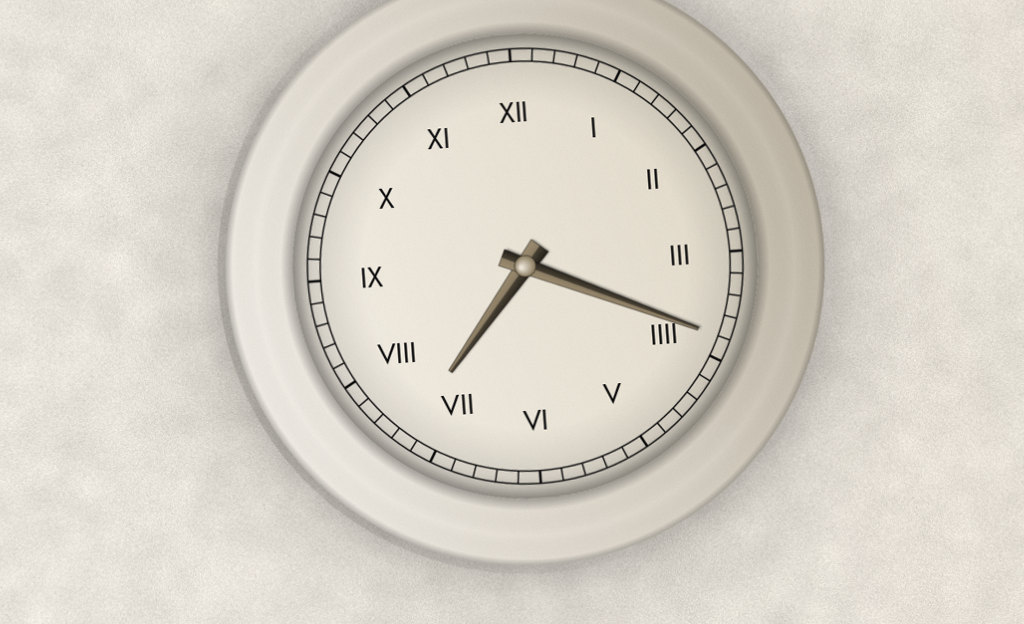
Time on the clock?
7:19
